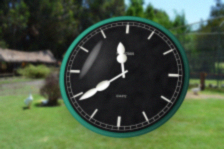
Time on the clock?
11:39
